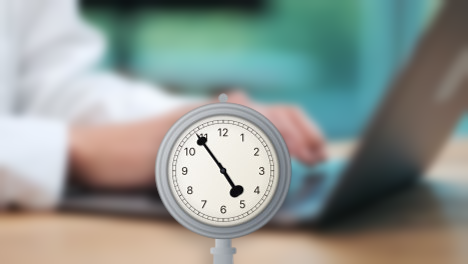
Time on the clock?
4:54
